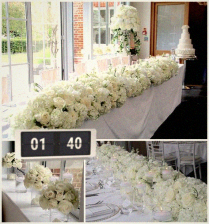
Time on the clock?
1:40
